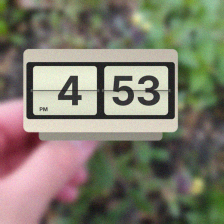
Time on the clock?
4:53
